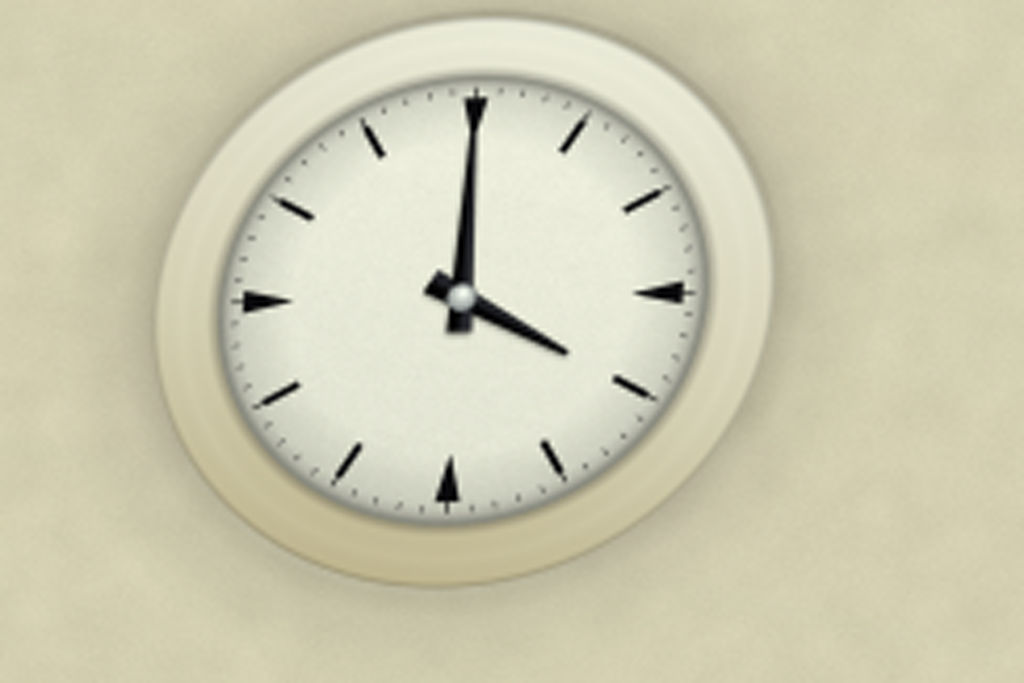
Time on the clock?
4:00
